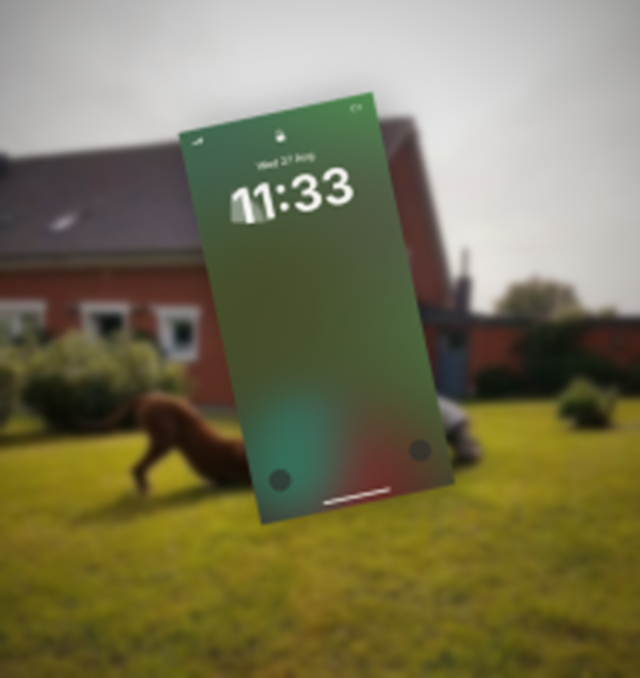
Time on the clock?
11:33
